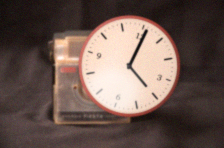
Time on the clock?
4:01
